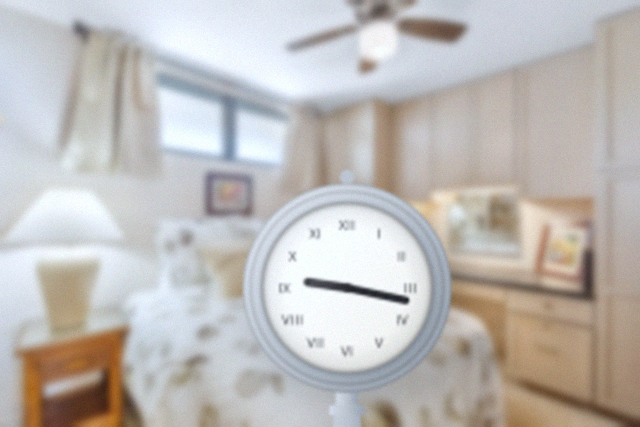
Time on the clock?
9:17
